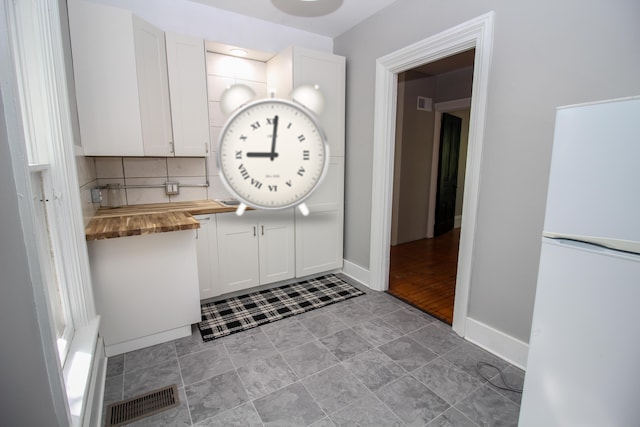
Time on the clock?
9:01
